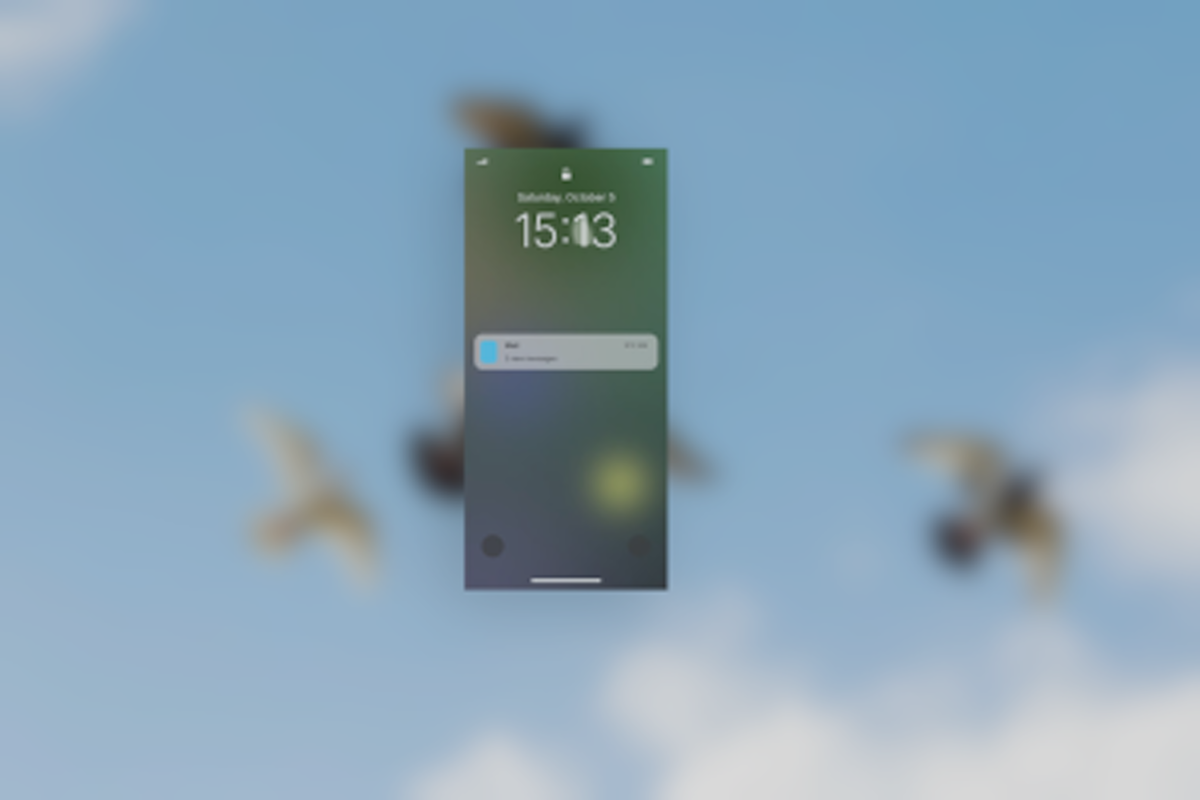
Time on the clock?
15:13
